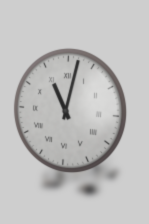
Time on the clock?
11:02
